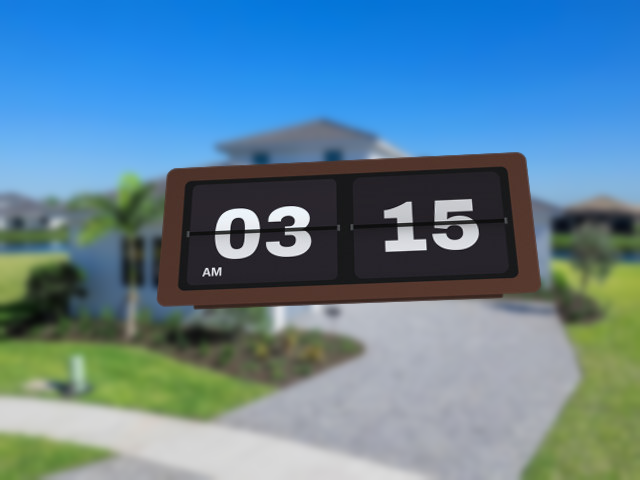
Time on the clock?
3:15
